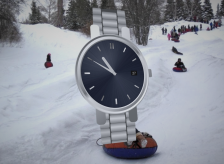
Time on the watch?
10:50
